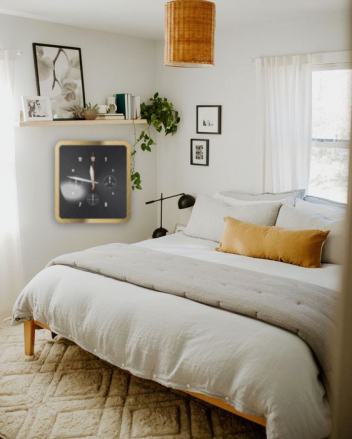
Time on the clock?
11:47
